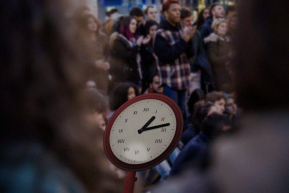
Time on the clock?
1:13
